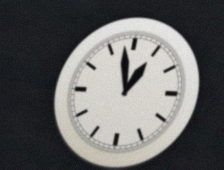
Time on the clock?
12:58
